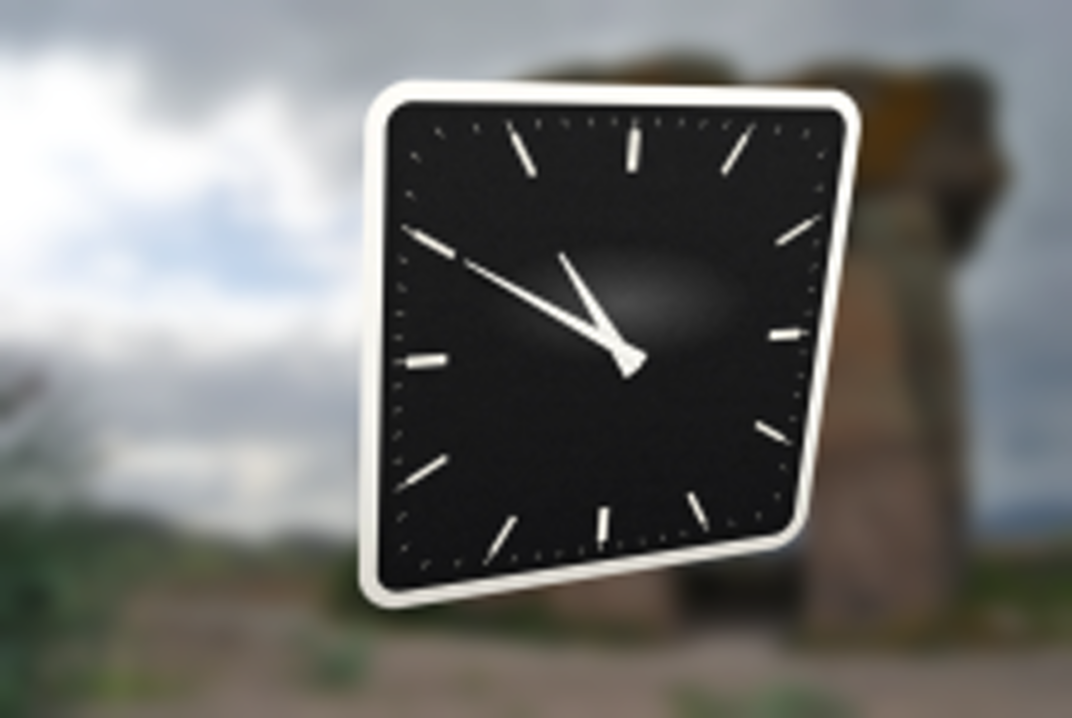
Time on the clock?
10:50
